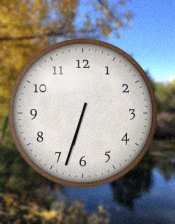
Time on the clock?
6:33
